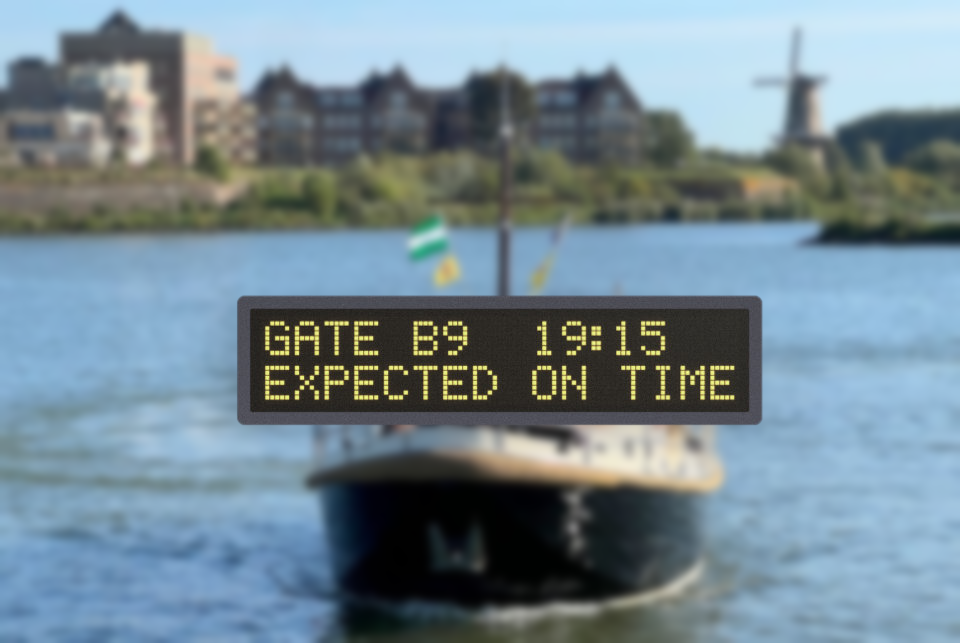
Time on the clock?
19:15
